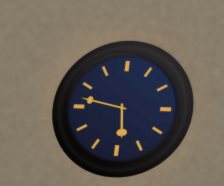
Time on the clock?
5:47
